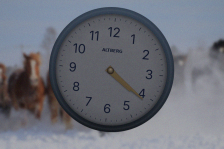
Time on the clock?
4:21
